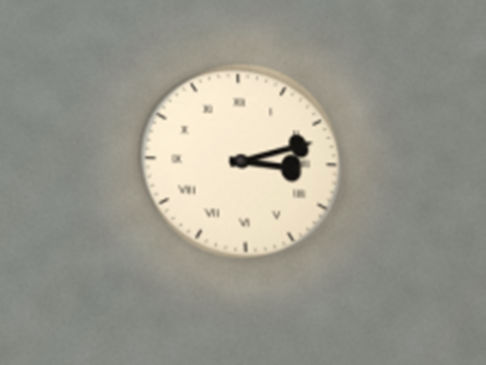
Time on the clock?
3:12
